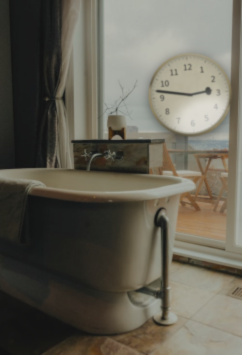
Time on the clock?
2:47
